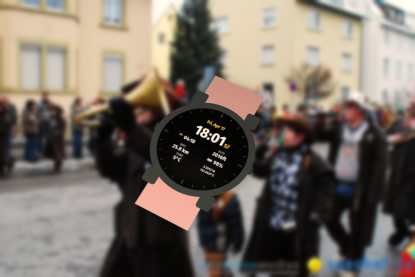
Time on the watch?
18:01
